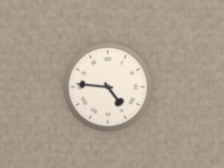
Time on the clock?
4:46
